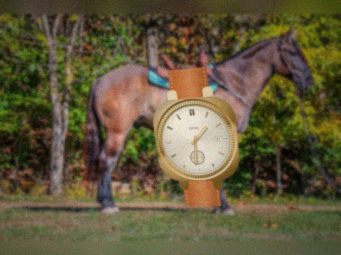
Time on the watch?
1:31
